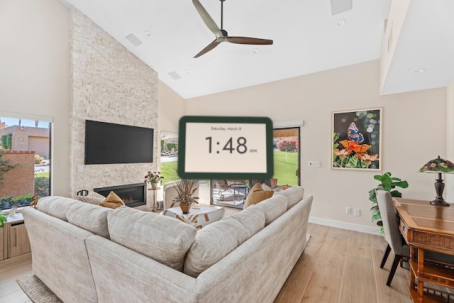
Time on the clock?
1:48
